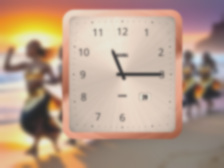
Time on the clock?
11:15
